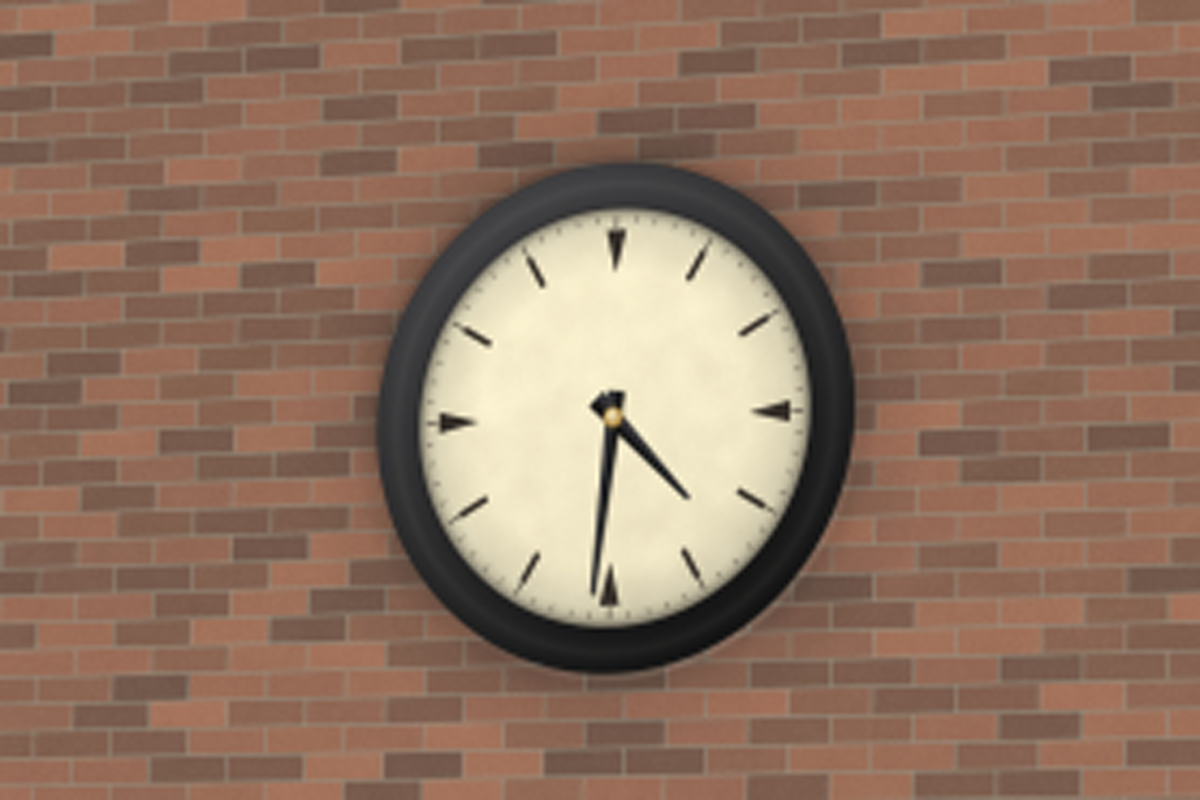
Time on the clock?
4:31
